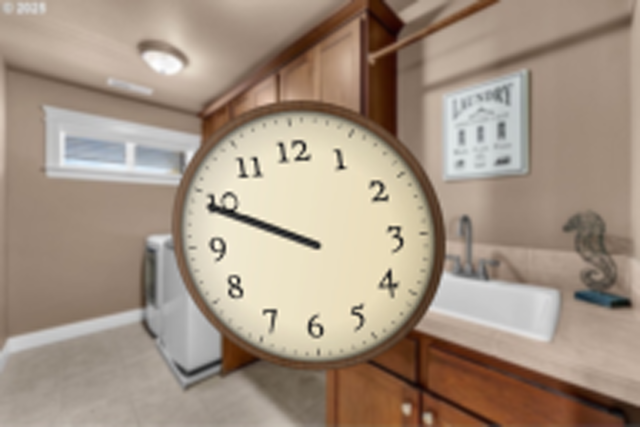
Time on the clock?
9:49
